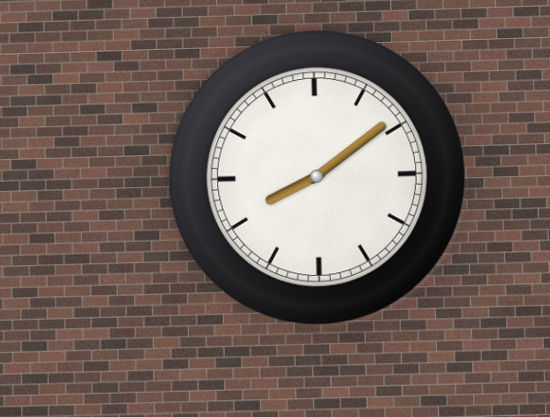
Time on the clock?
8:09
